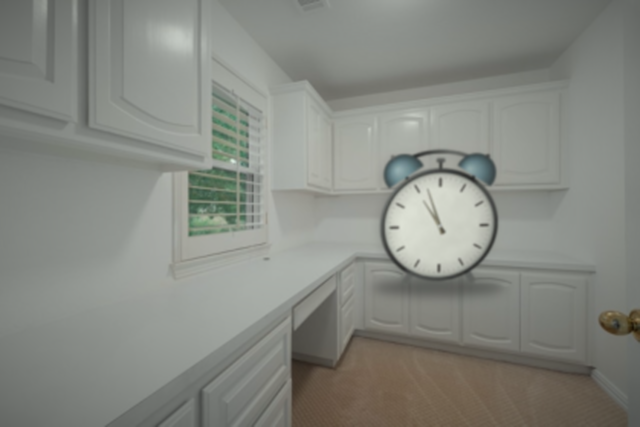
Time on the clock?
10:57
